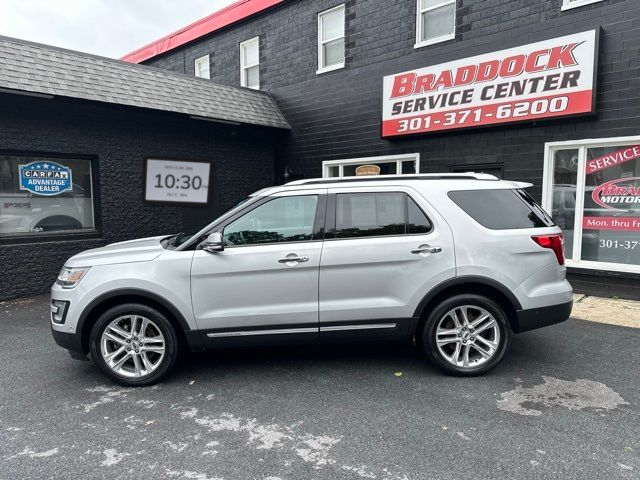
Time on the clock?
10:30
